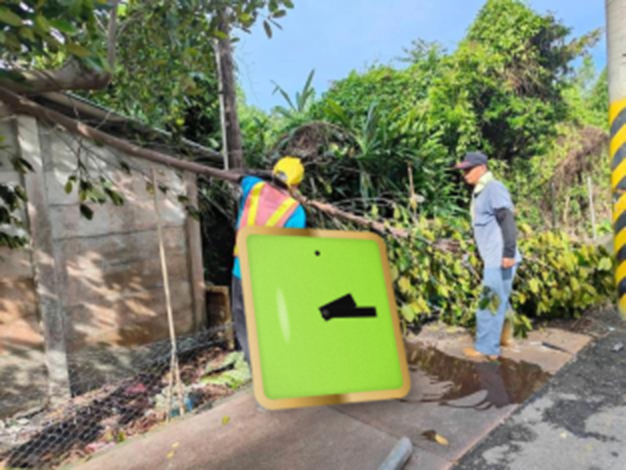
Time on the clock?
2:15
